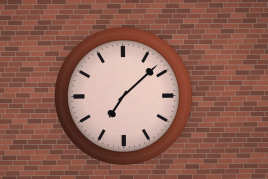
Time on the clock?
7:08
